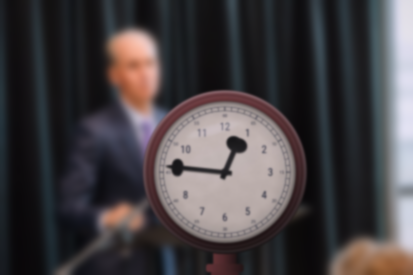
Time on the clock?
12:46
